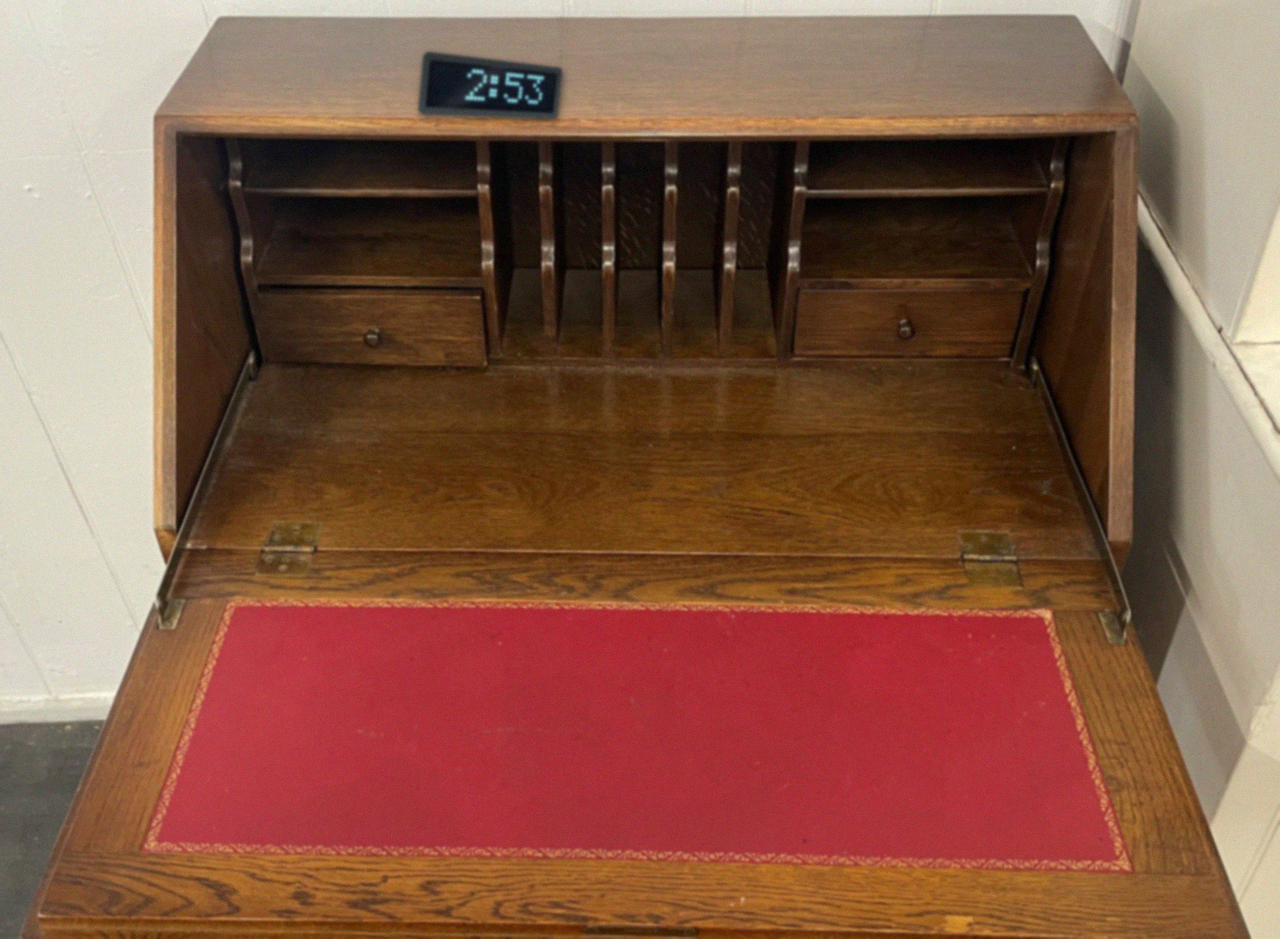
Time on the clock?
2:53
